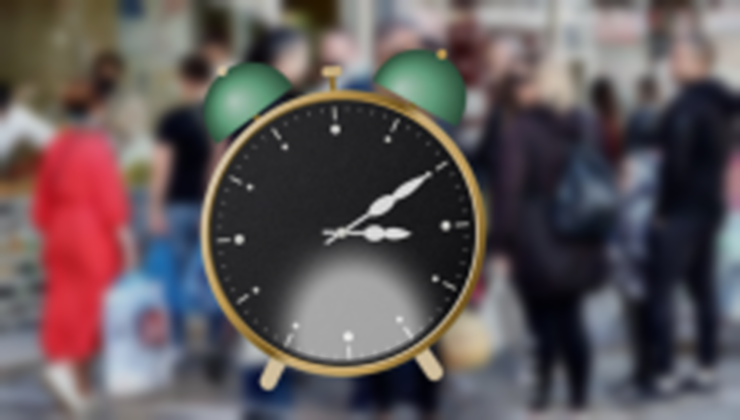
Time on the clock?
3:10
